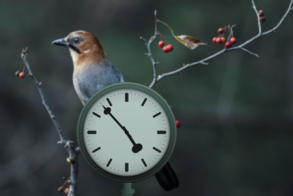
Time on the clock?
4:53
